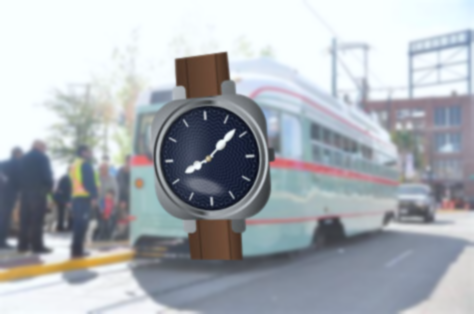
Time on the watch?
8:08
